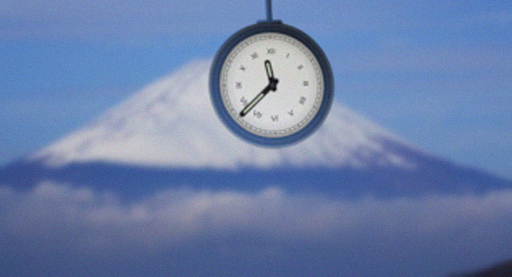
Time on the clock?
11:38
